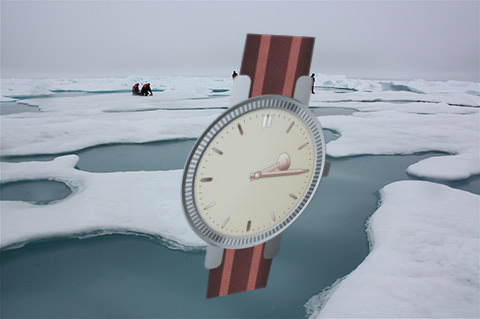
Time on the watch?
2:15
